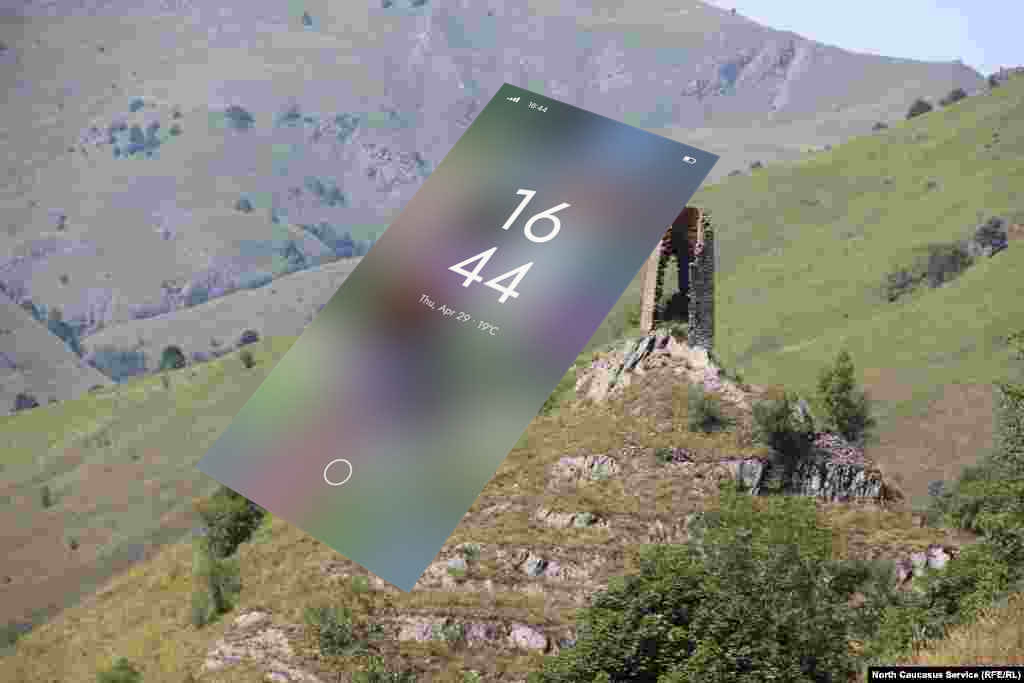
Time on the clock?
16:44
